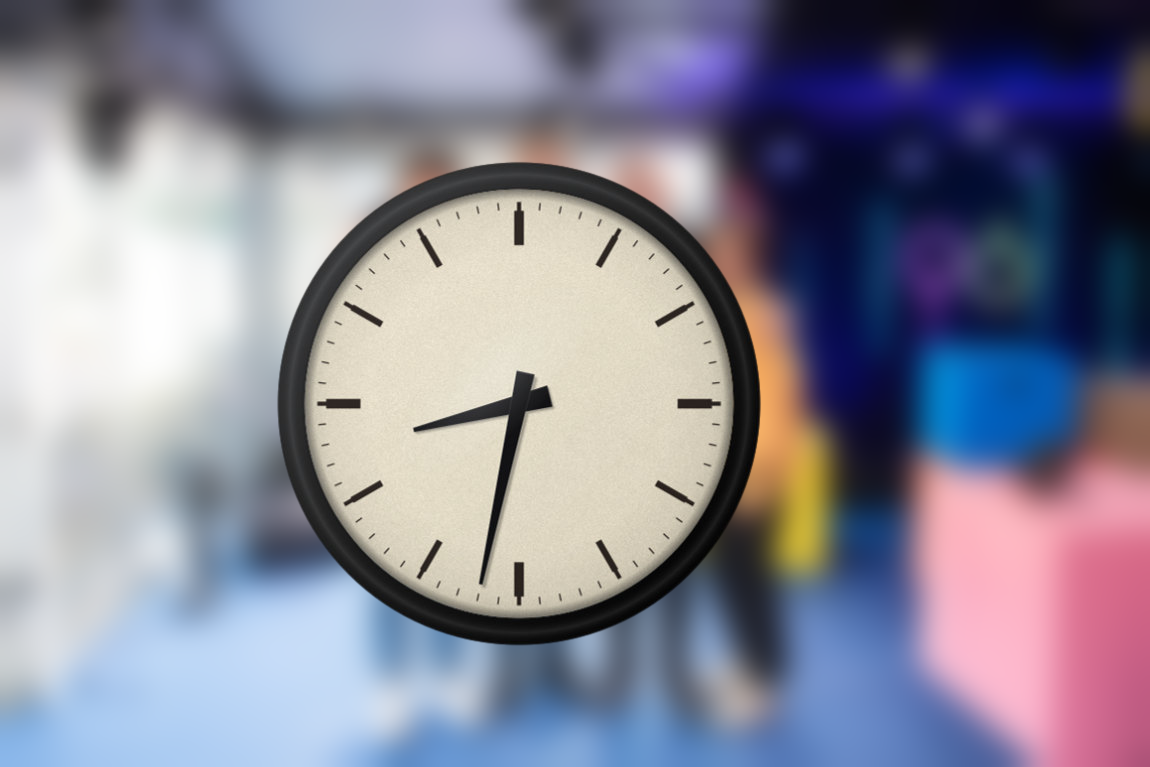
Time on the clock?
8:32
